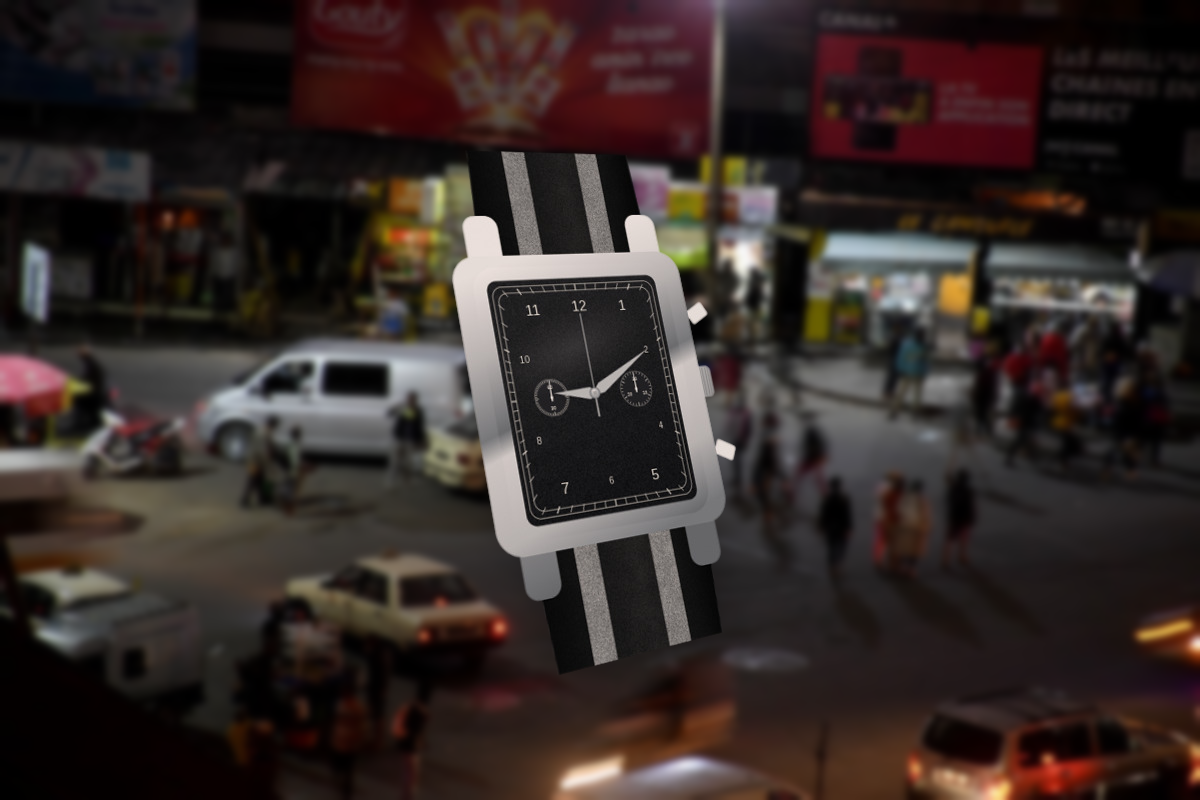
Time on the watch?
9:10
